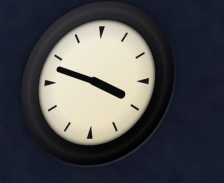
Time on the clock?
3:48
